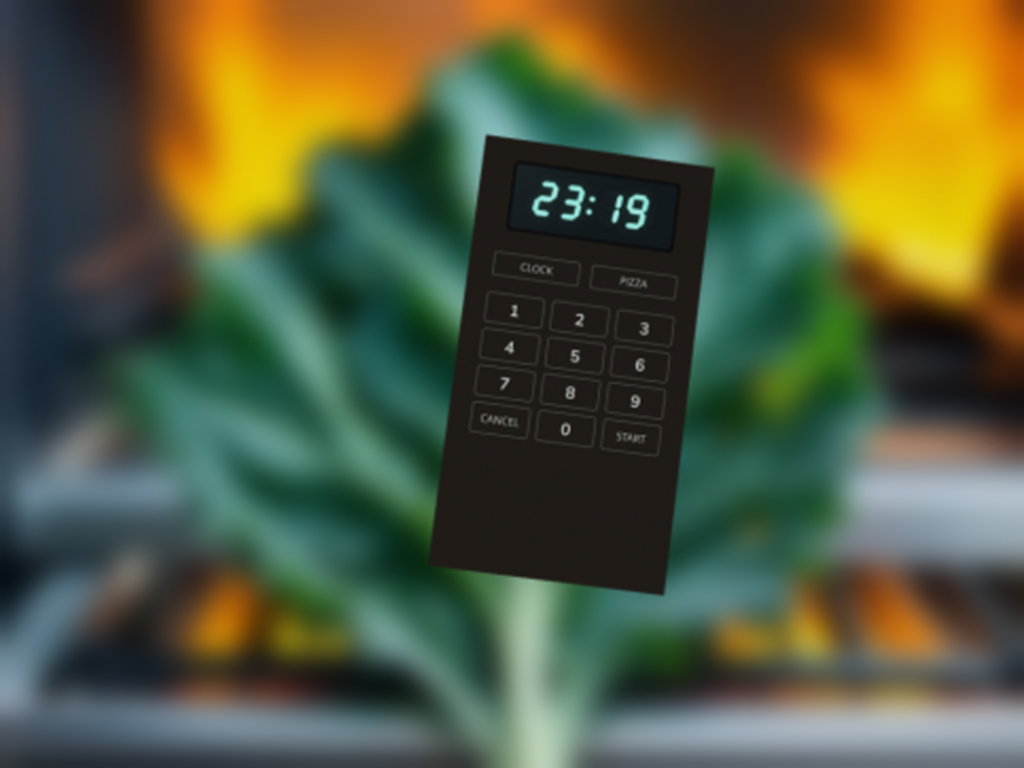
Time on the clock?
23:19
